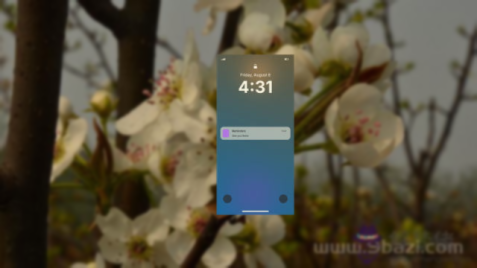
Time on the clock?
4:31
